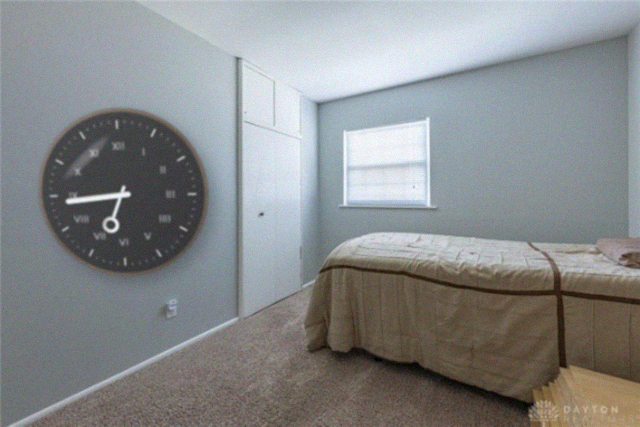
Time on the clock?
6:44
